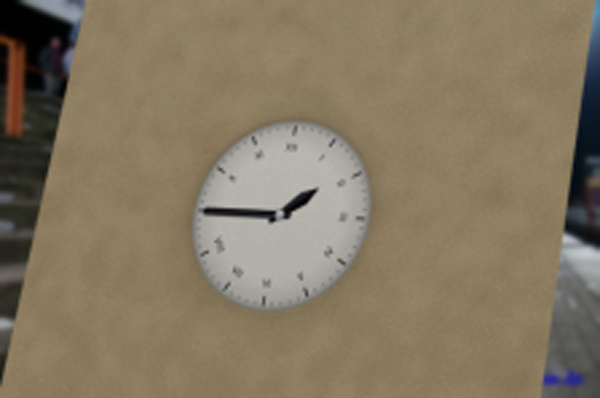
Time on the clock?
1:45
